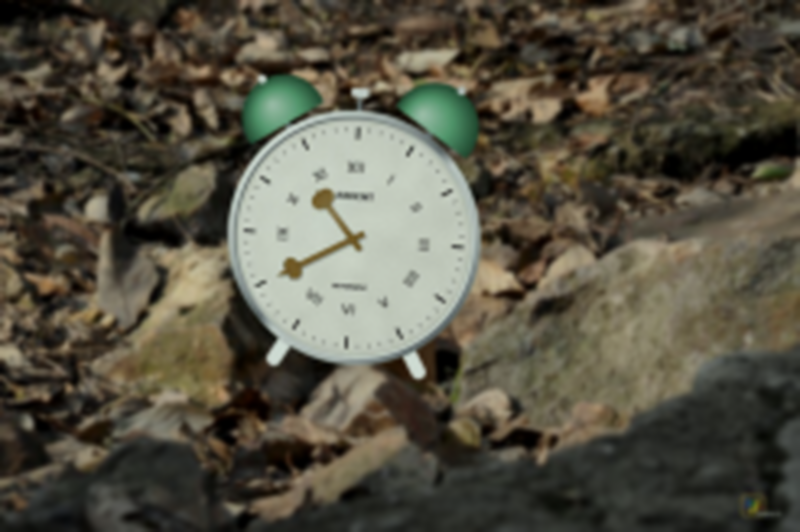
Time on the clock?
10:40
